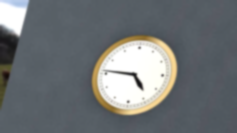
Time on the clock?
4:46
